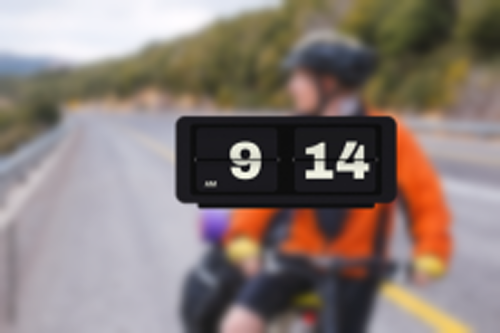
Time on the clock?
9:14
